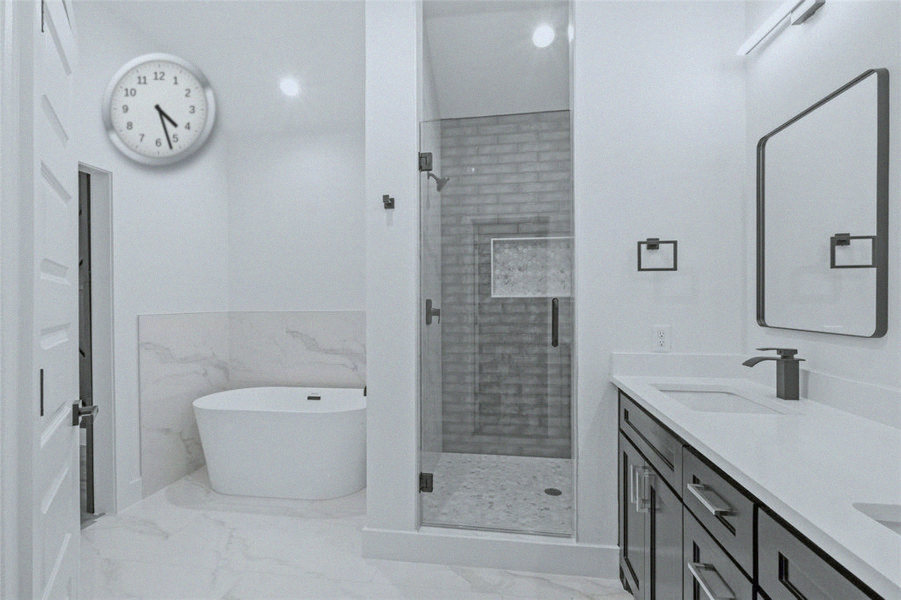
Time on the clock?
4:27
